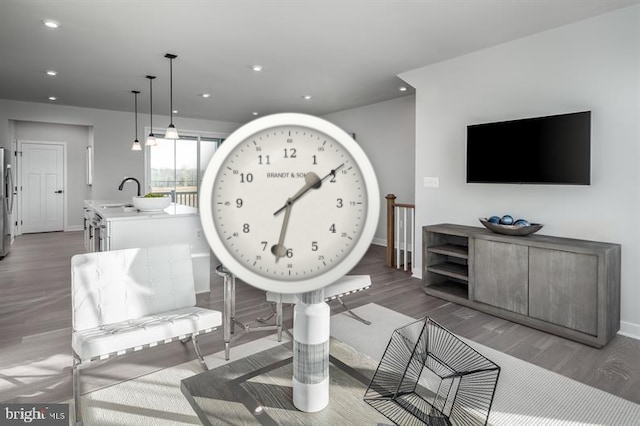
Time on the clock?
1:32:09
